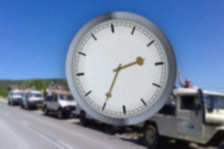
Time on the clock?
2:35
